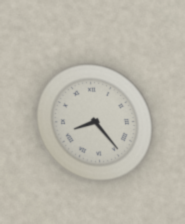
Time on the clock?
8:24
